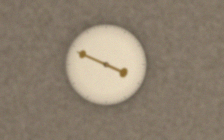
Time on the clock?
3:49
